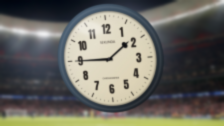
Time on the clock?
1:45
